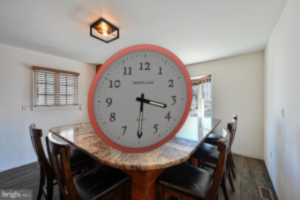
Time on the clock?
3:30
